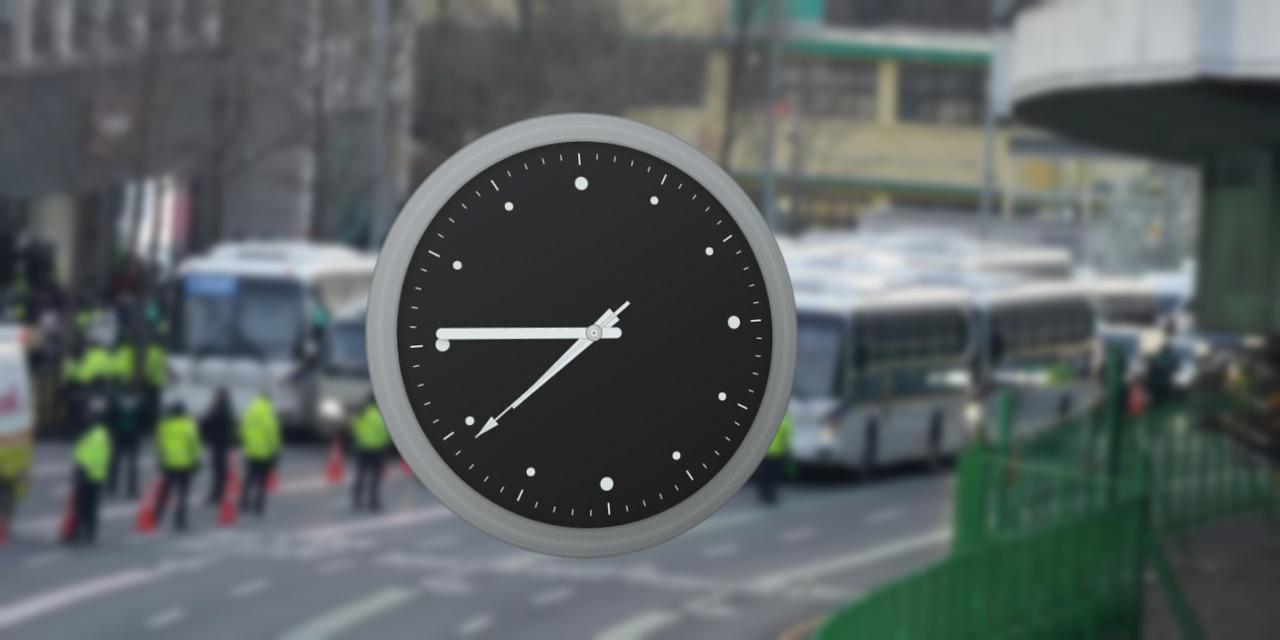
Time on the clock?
7:45:39
